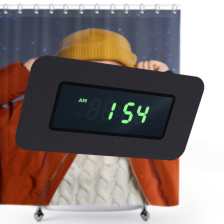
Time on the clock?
1:54
